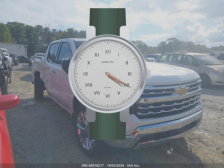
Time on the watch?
4:20
